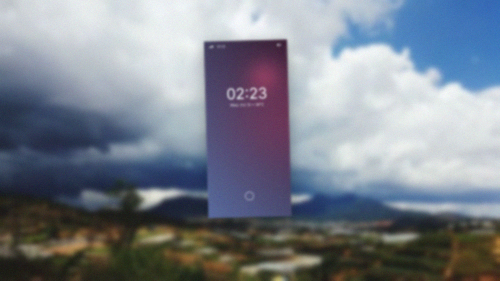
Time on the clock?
2:23
